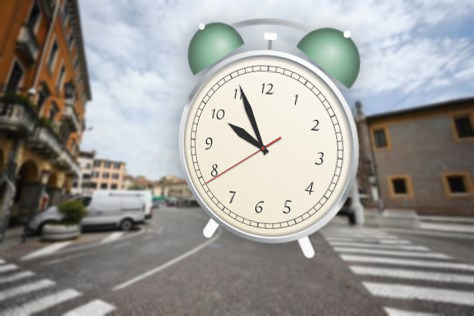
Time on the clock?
9:55:39
